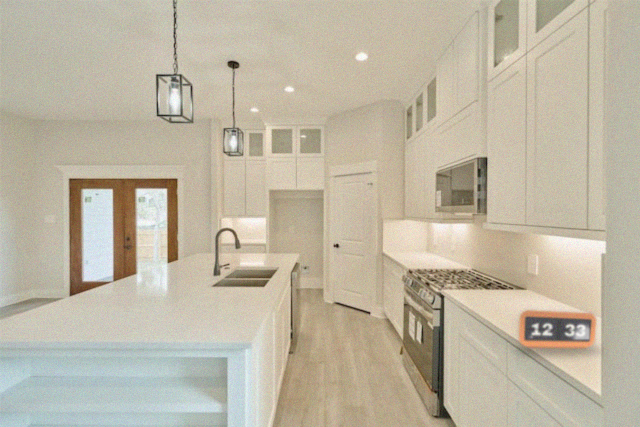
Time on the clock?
12:33
